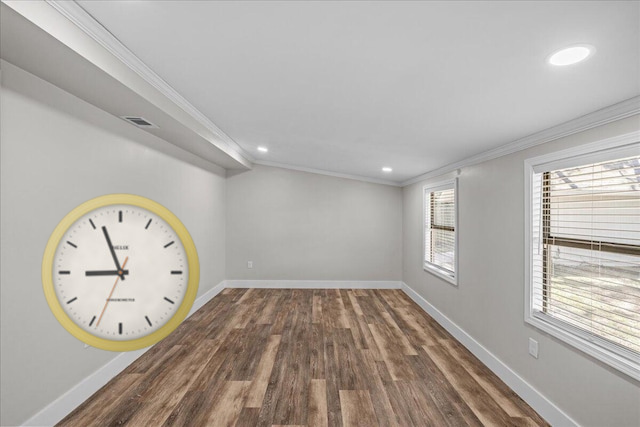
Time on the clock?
8:56:34
